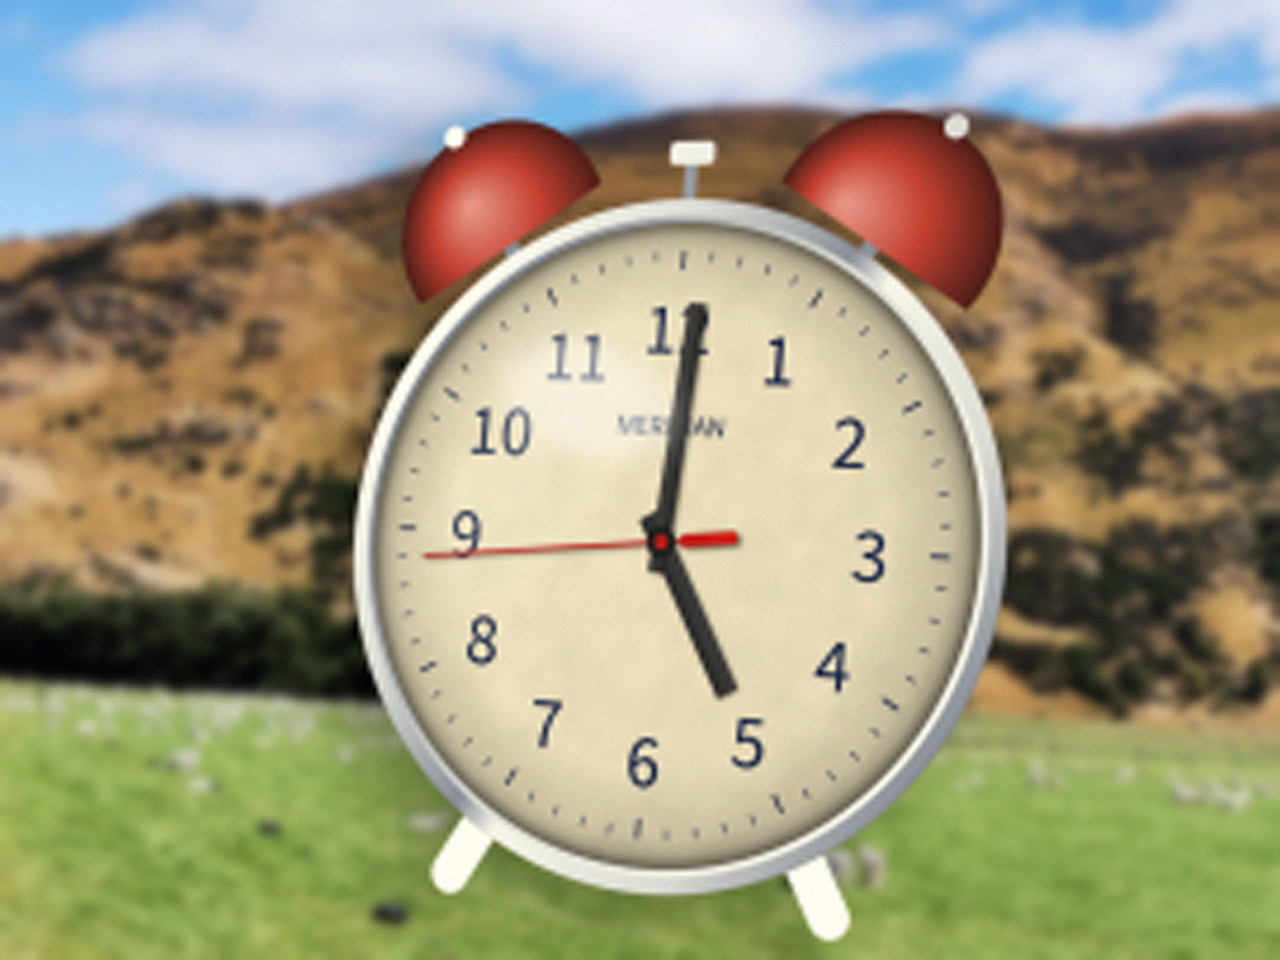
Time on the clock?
5:00:44
